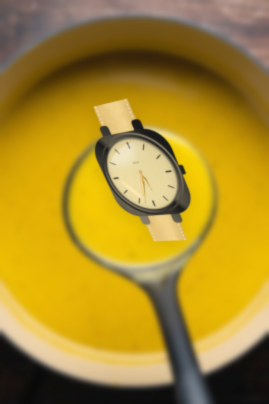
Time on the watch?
5:33
